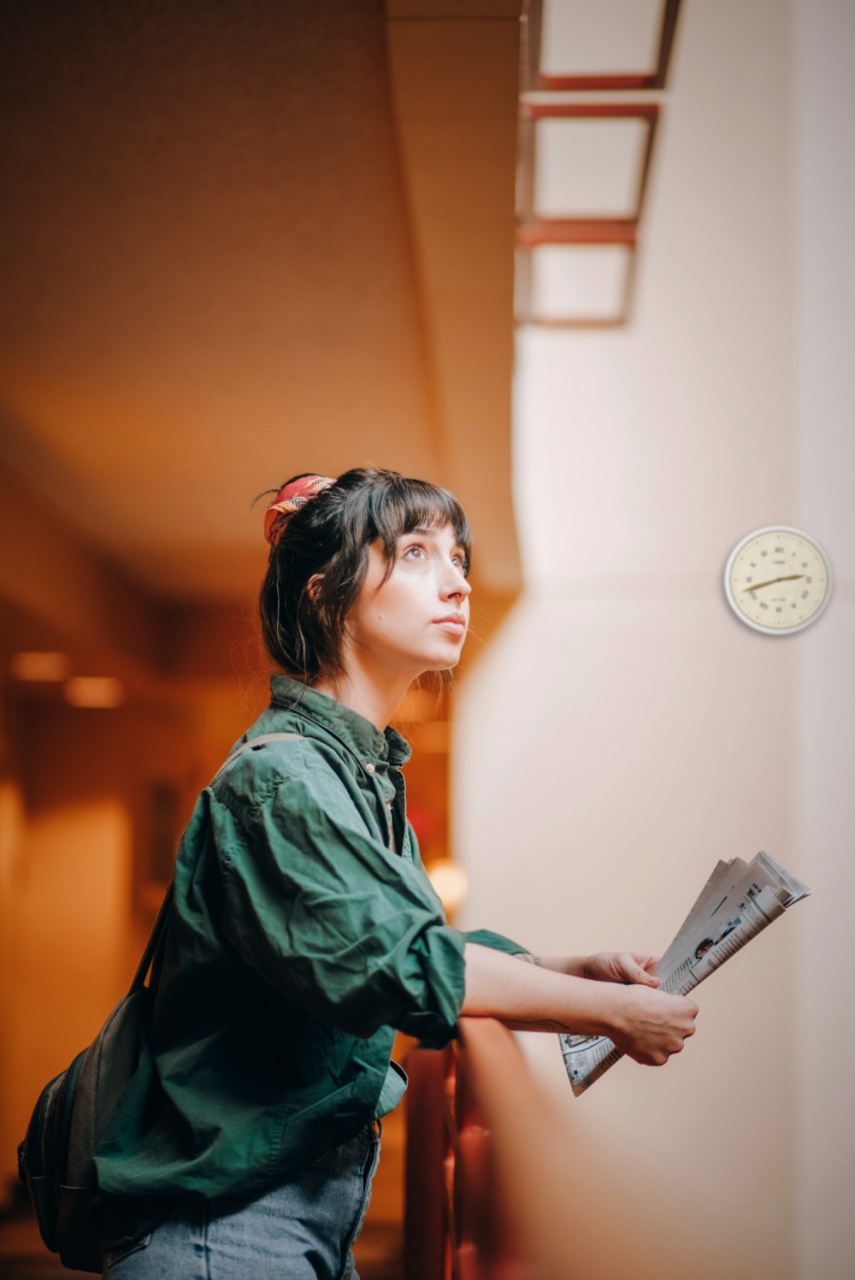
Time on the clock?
2:42
